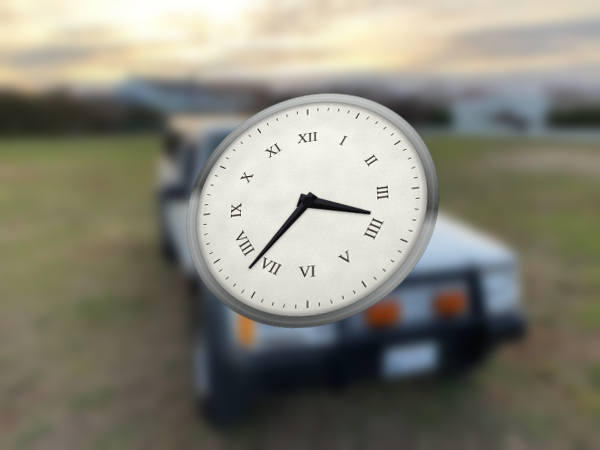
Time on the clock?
3:37
